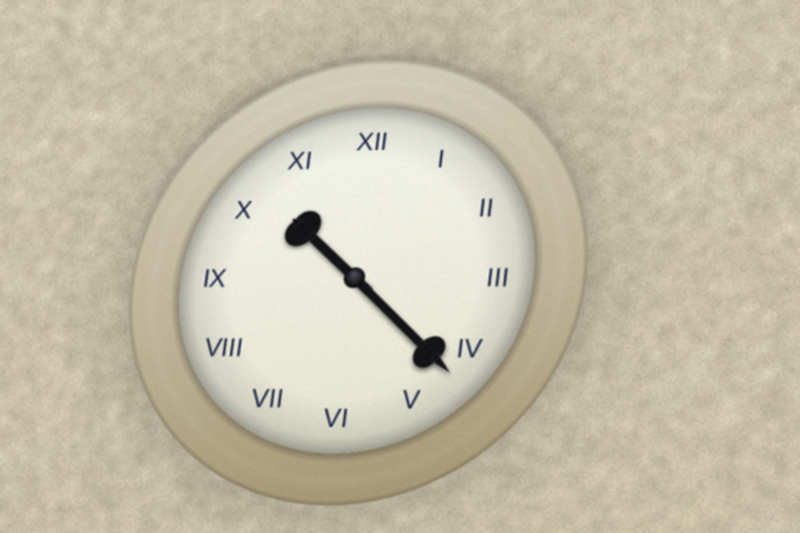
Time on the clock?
10:22
